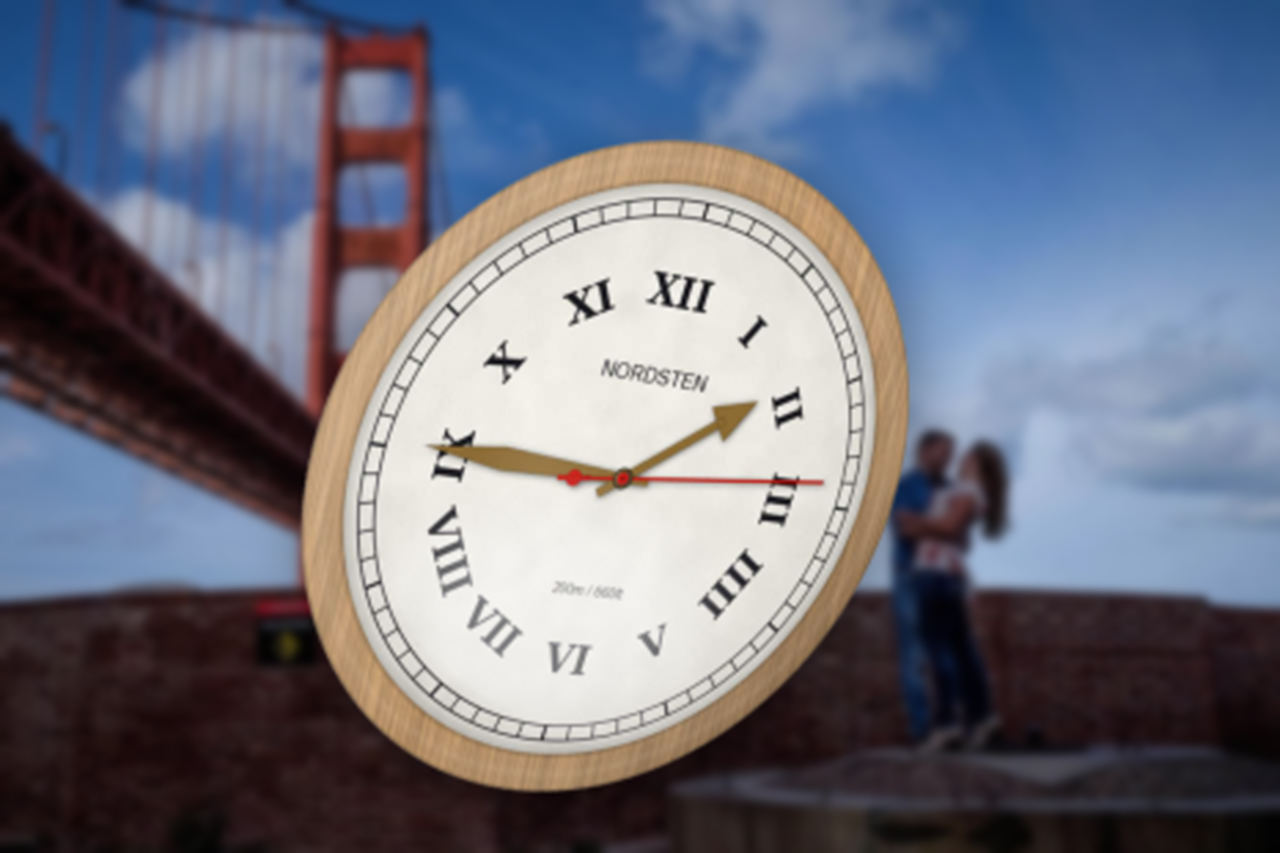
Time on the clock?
1:45:14
